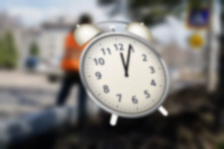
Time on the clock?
12:04
